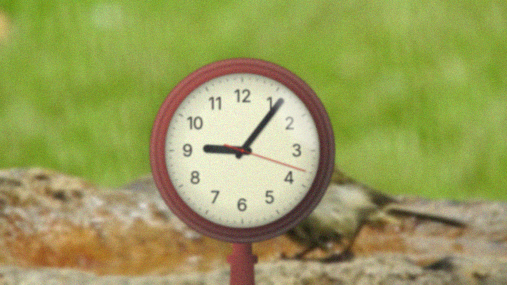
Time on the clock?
9:06:18
